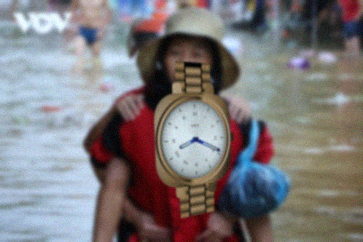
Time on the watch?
8:19
